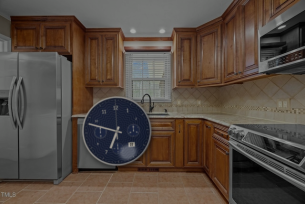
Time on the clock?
6:48
